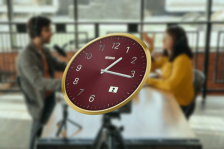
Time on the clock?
1:16
